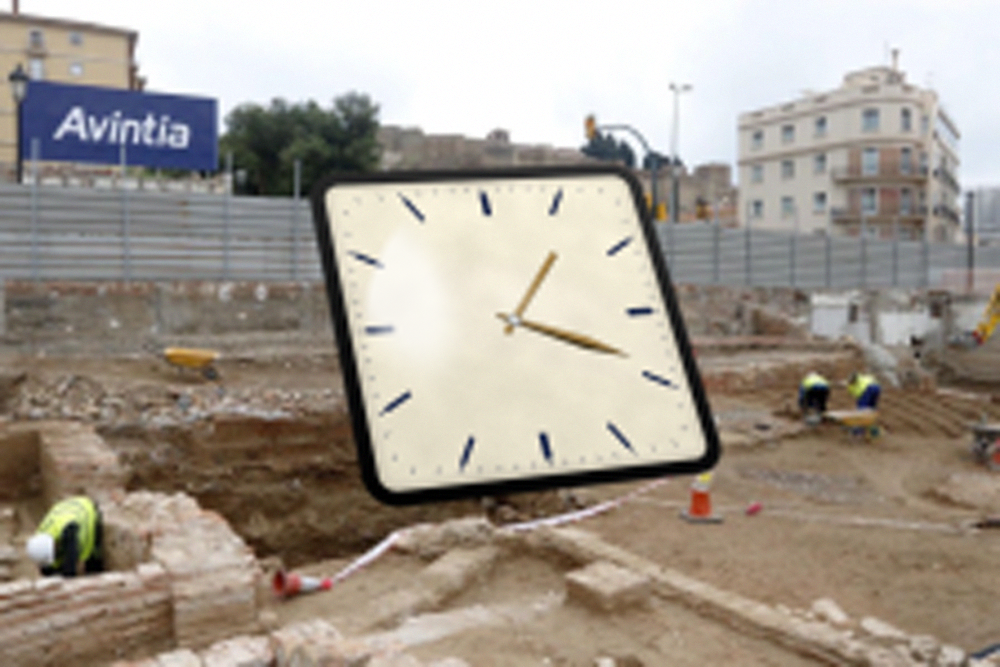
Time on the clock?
1:19
